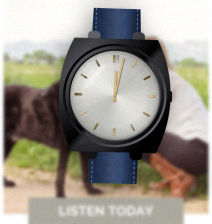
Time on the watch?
12:02
